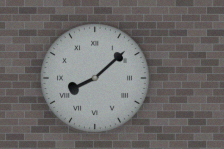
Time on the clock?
8:08
